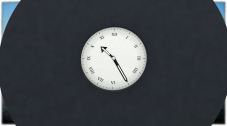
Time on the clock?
10:25
